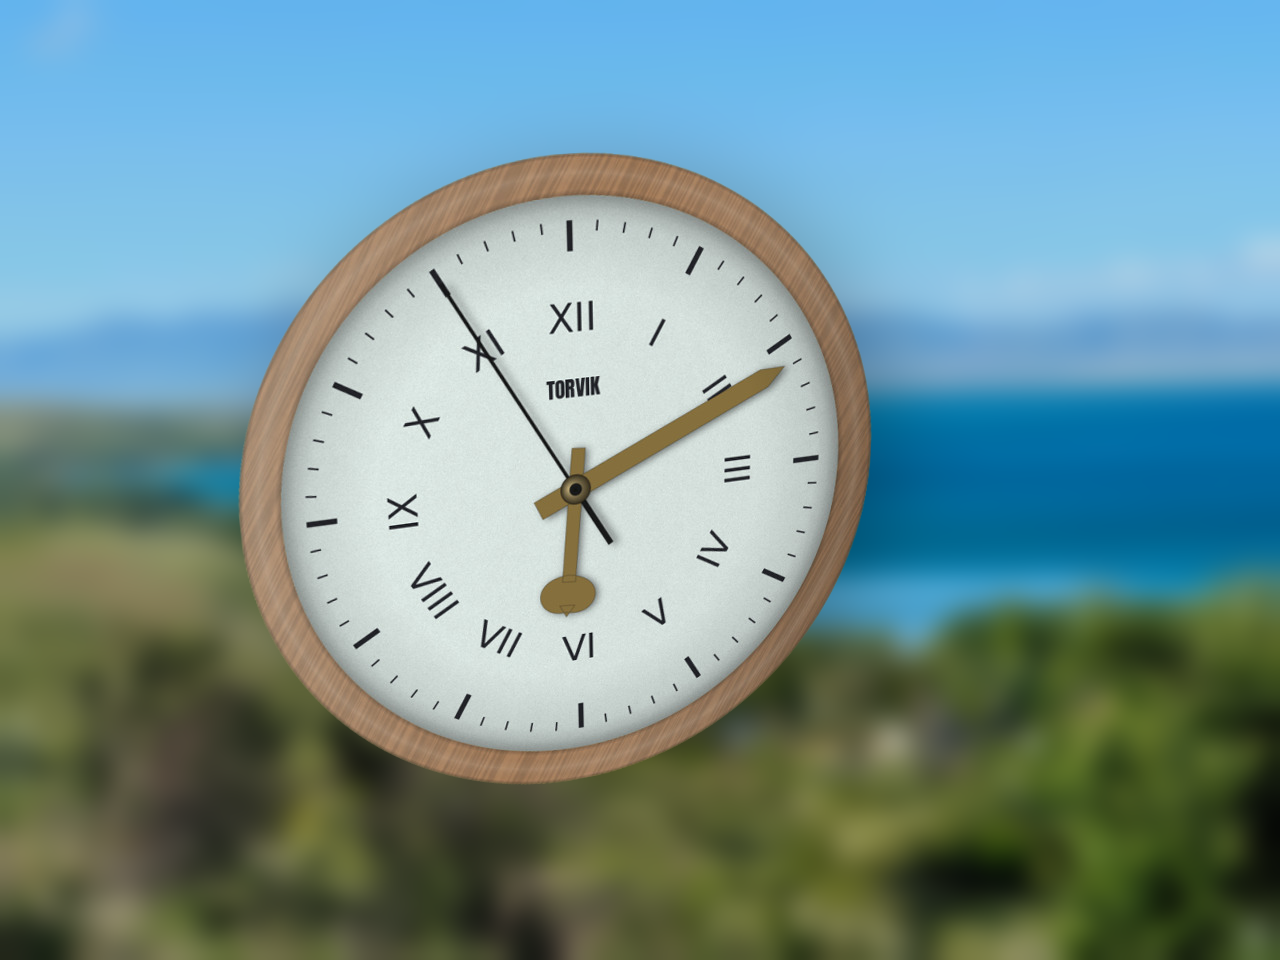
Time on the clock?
6:10:55
